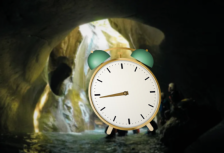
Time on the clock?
8:44
